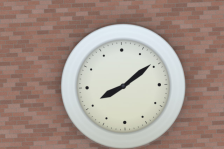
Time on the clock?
8:09
